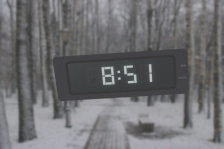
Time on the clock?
8:51
